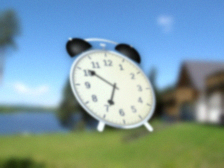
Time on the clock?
6:51
